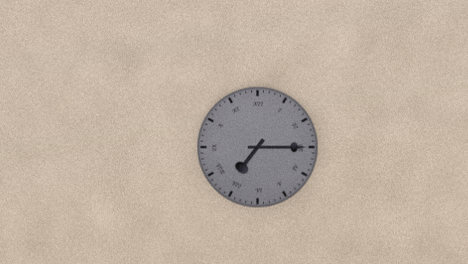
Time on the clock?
7:15
